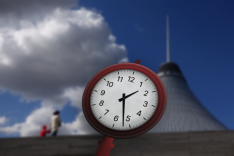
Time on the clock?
1:27
